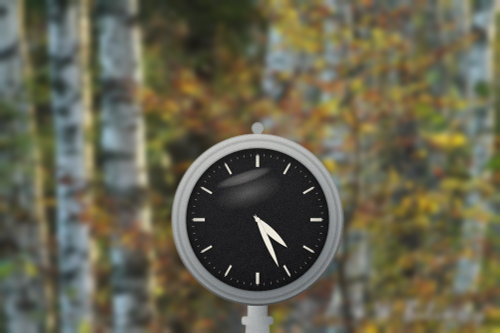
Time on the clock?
4:26
